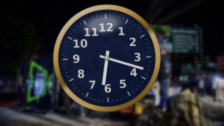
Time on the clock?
6:18
